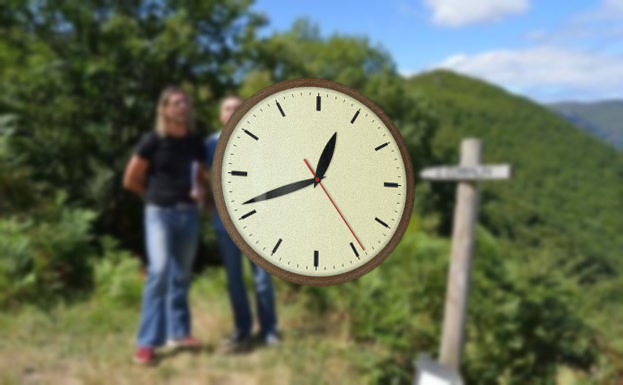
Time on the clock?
12:41:24
